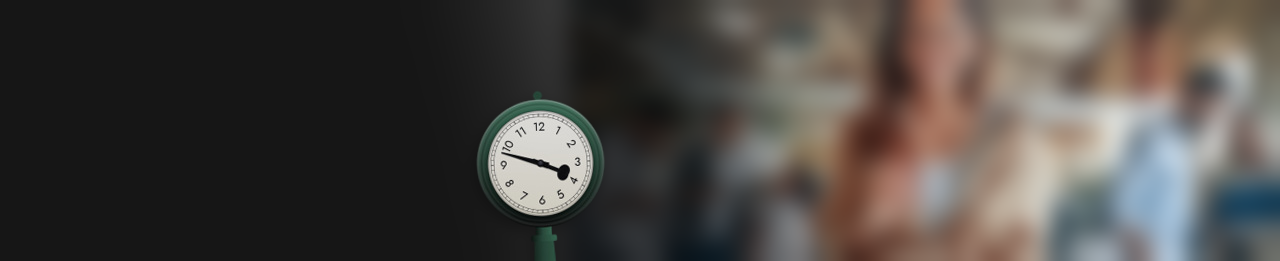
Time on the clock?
3:48
